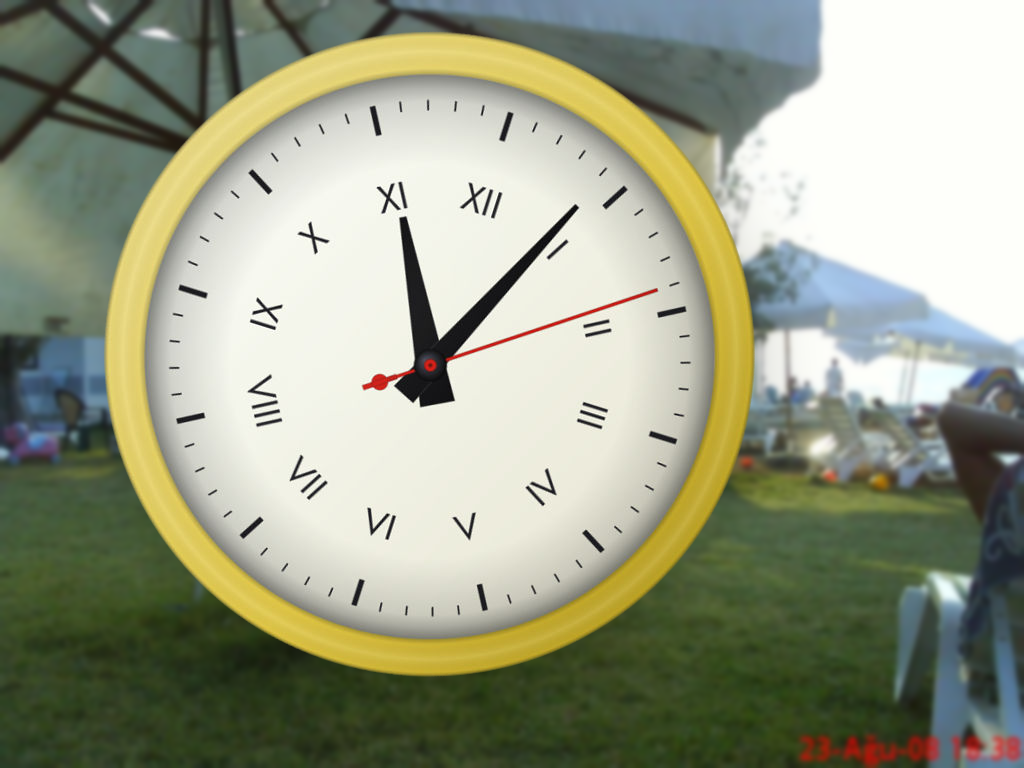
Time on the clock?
11:04:09
